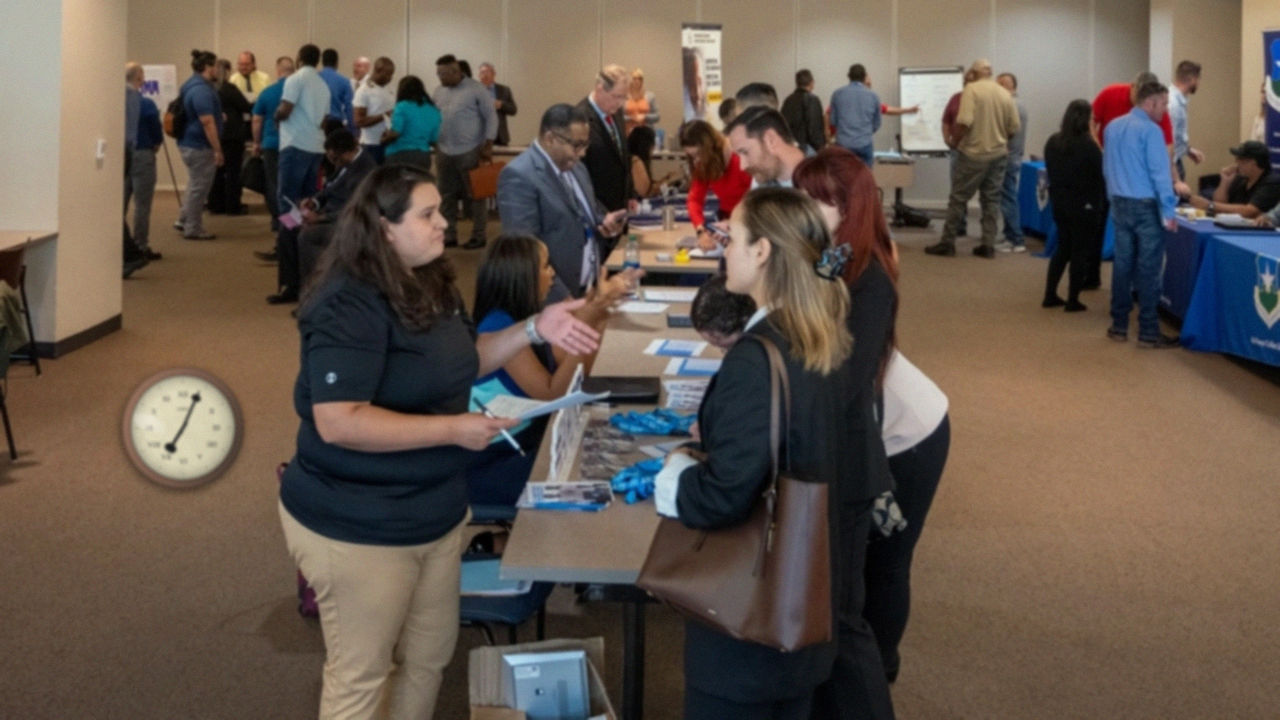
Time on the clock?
7:04
